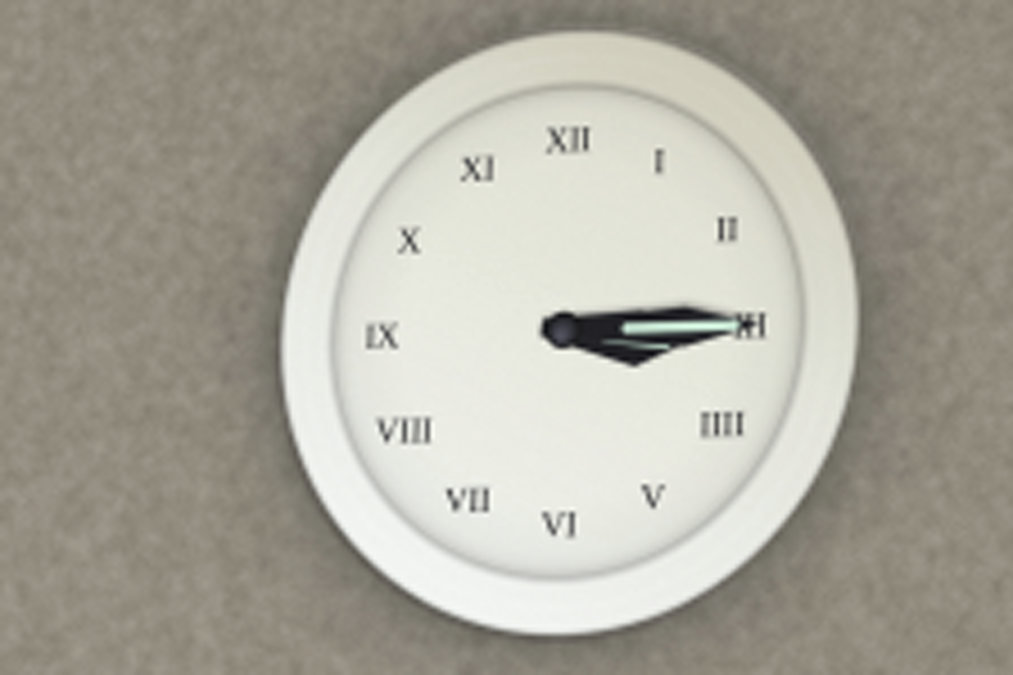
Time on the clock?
3:15
